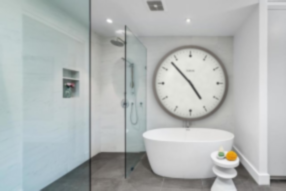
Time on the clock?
4:53
